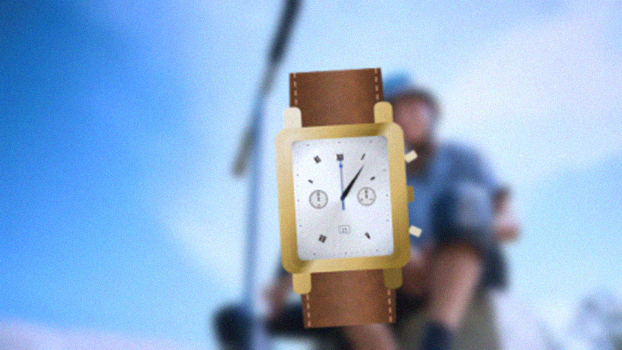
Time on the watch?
1:06
